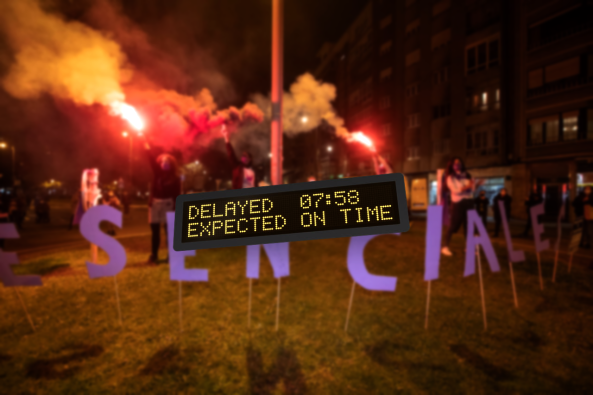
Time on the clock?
7:58
